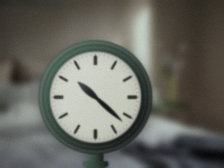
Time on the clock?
10:22
